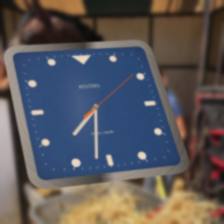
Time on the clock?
7:32:09
